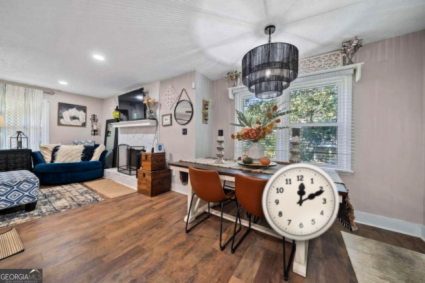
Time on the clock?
12:11
